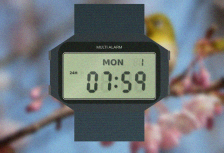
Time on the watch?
7:59
